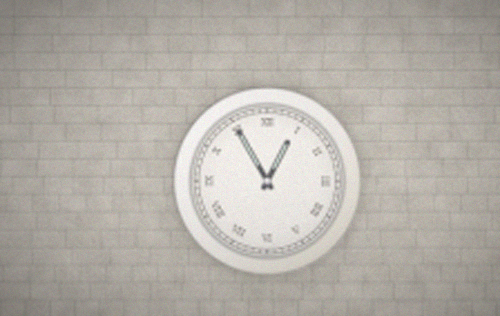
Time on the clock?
12:55
